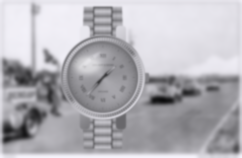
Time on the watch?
1:37
